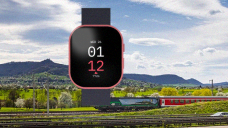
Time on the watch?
1:12
